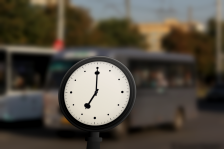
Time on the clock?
7:00
